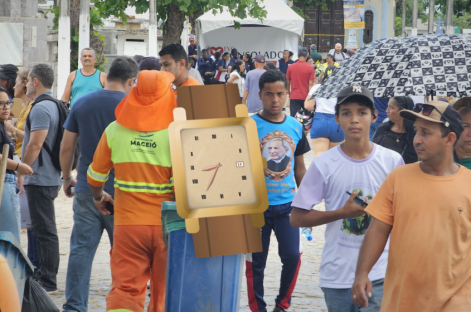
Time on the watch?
8:35
